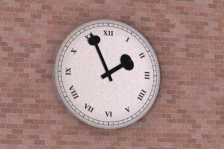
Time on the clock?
1:56
